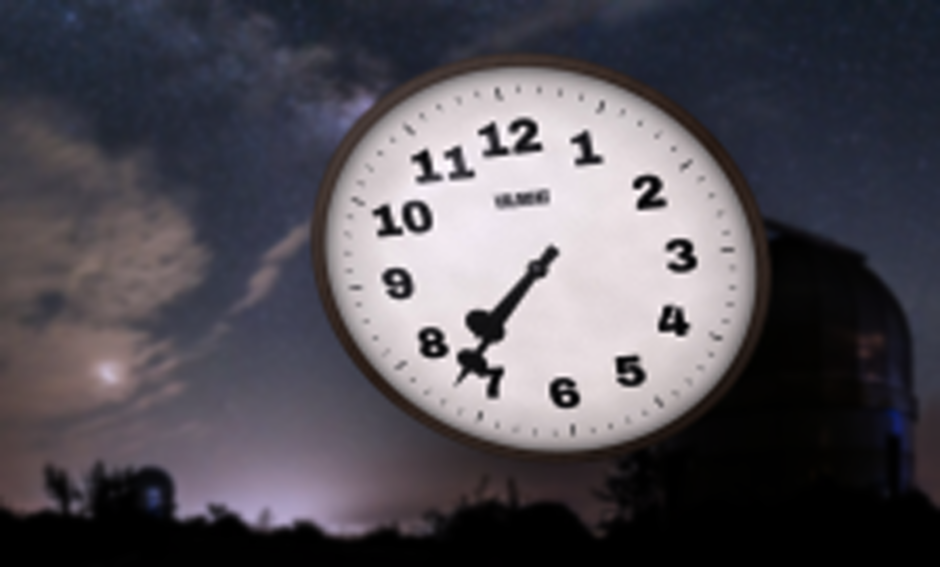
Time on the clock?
7:37
